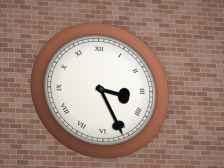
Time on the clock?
3:26
